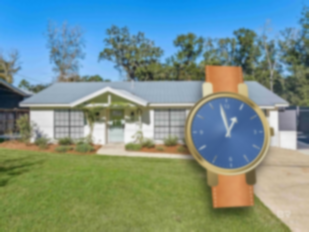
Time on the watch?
12:58
